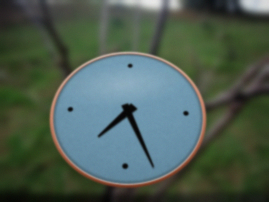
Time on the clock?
7:26
